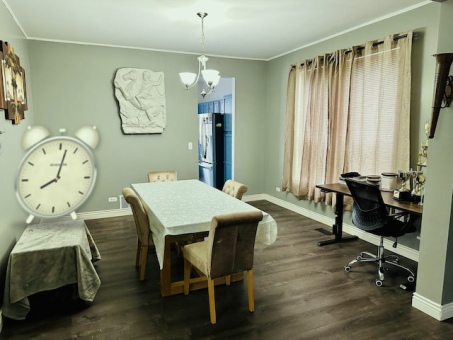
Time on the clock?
8:02
